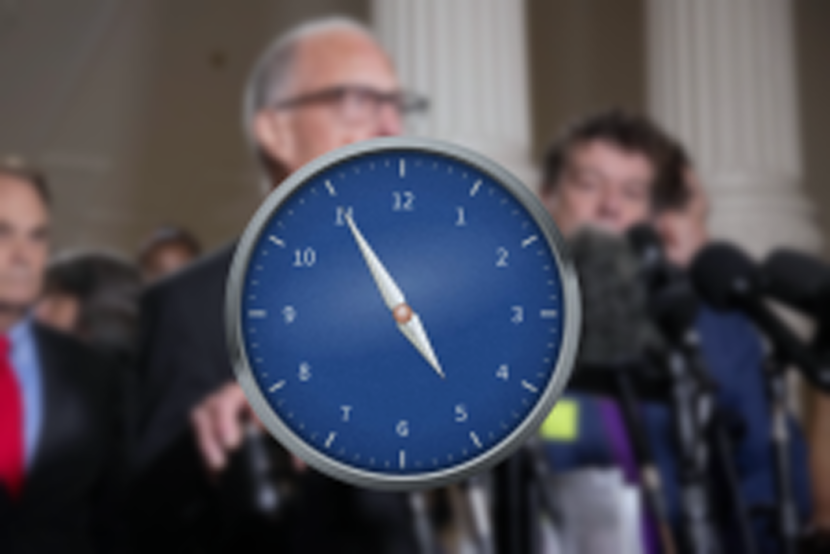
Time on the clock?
4:55
